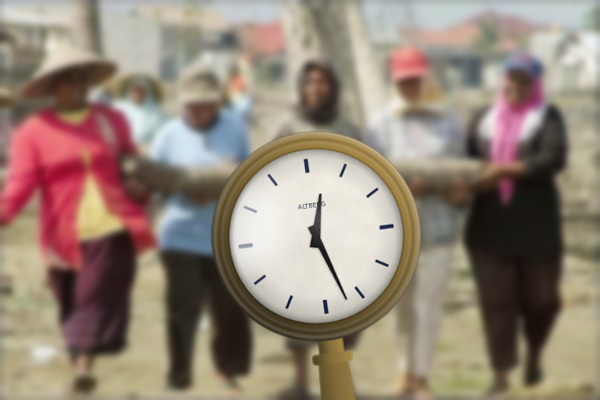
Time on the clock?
12:27
